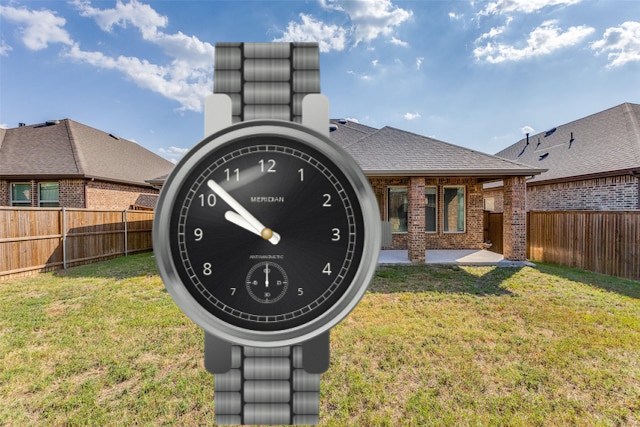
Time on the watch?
9:52
